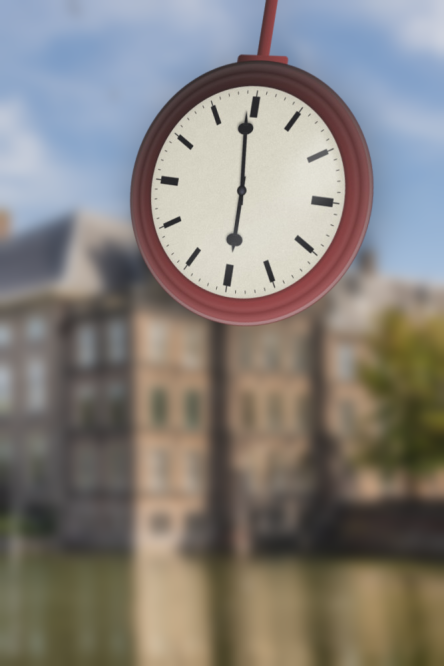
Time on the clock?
5:59
